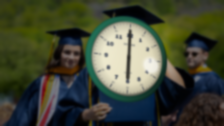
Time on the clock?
6:00
